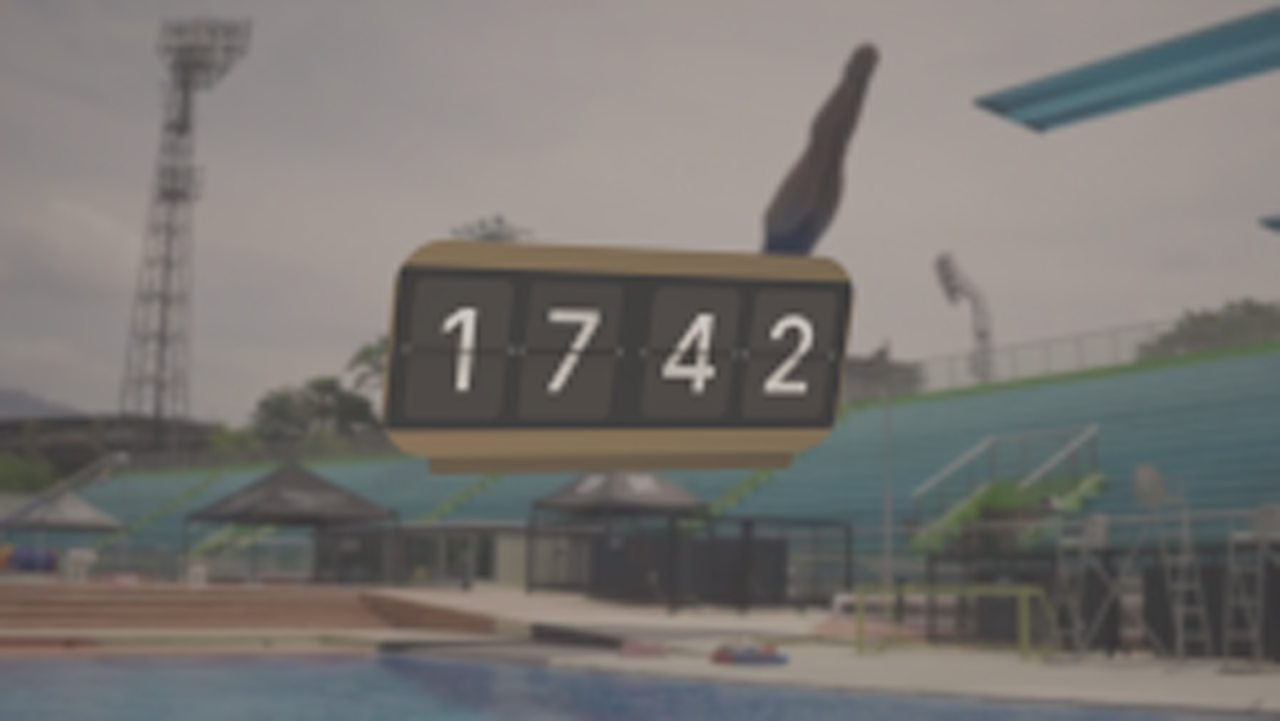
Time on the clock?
17:42
